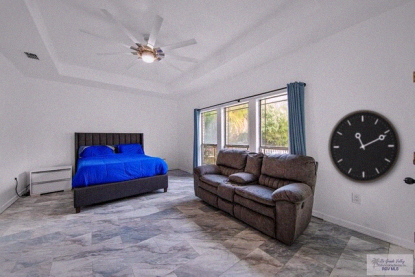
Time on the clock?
11:11
